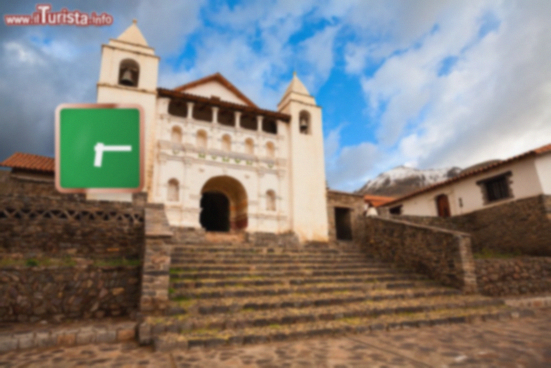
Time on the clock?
6:15
